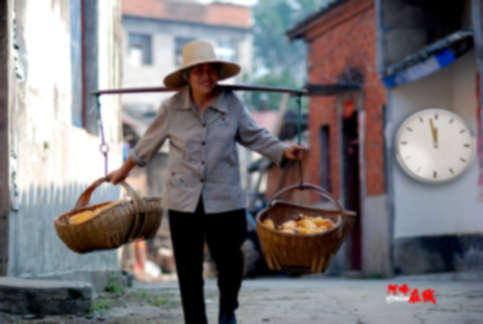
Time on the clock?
11:58
